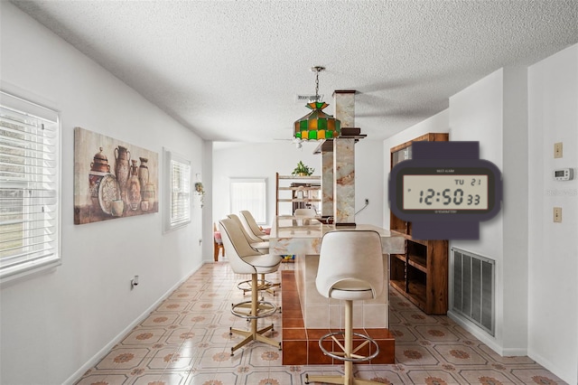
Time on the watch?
12:50:33
